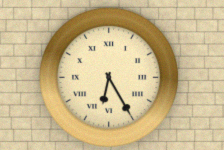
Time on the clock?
6:25
